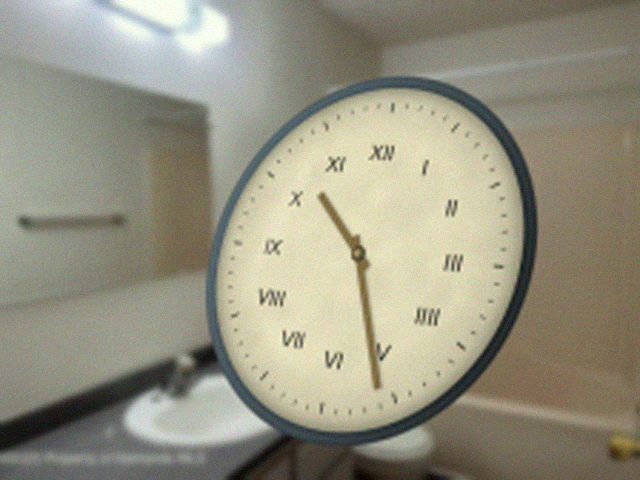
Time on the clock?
10:26
